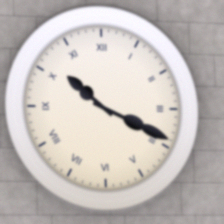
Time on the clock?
10:19
